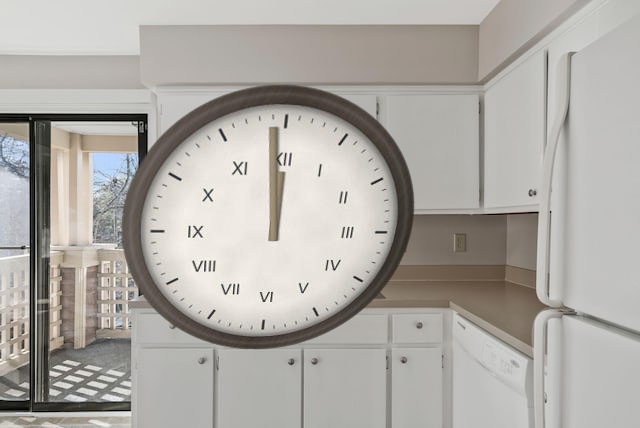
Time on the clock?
11:59
